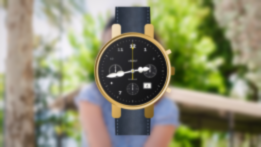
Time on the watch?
2:43
